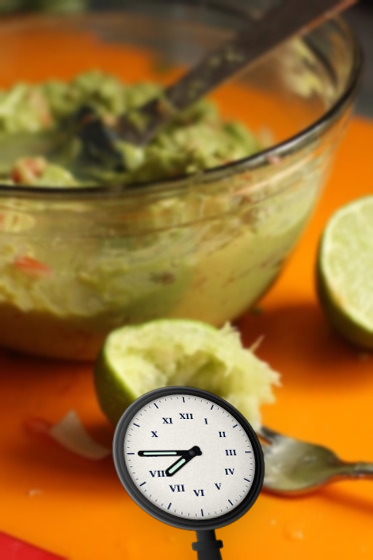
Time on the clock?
7:45
